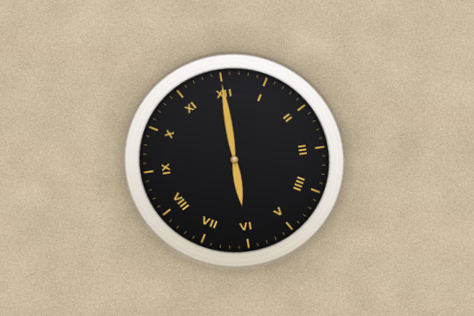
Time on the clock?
6:00
